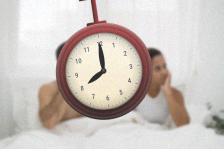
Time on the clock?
8:00
